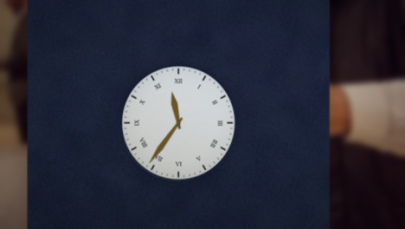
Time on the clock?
11:36
